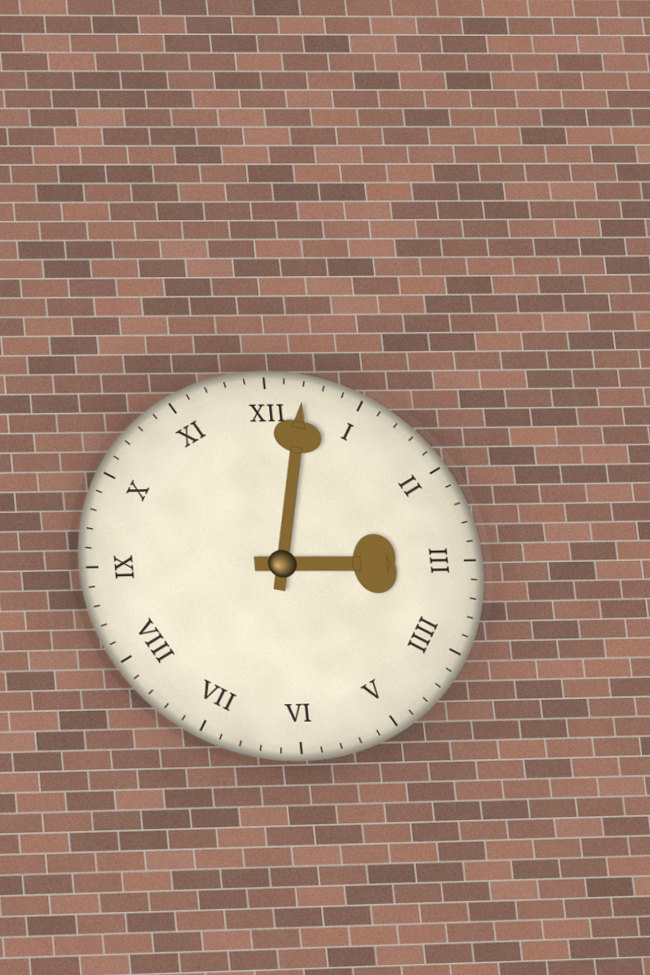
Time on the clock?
3:02
